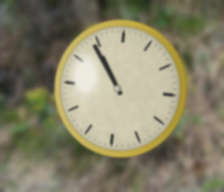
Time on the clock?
10:54
